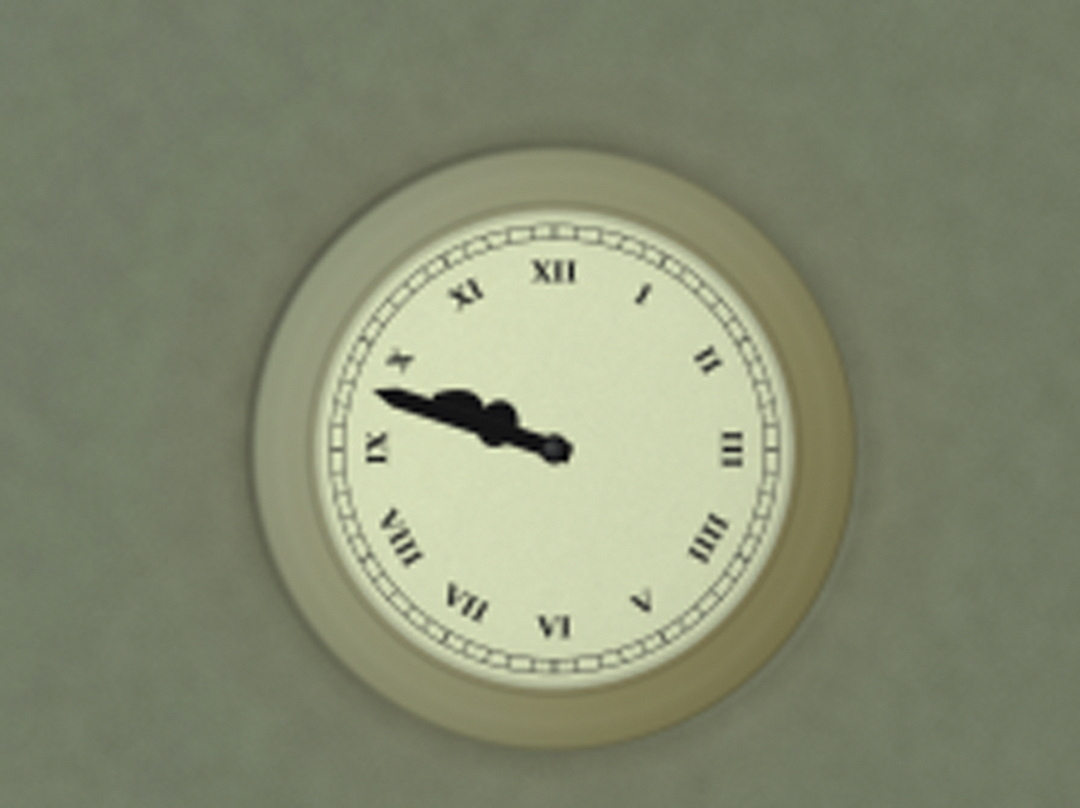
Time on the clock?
9:48
